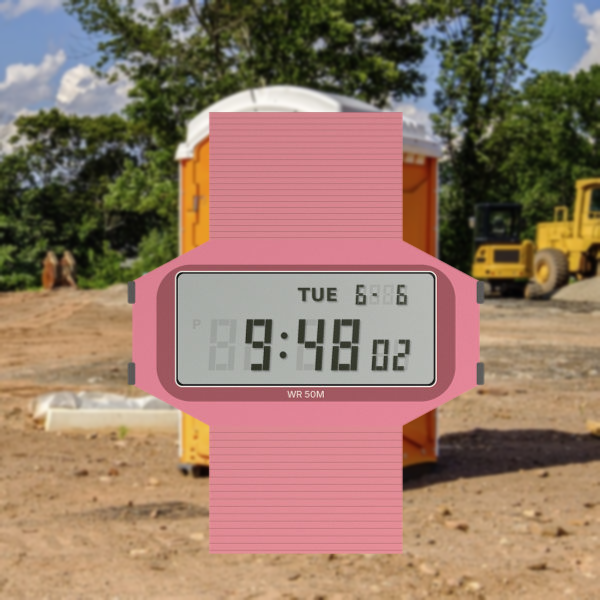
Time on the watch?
9:48:02
